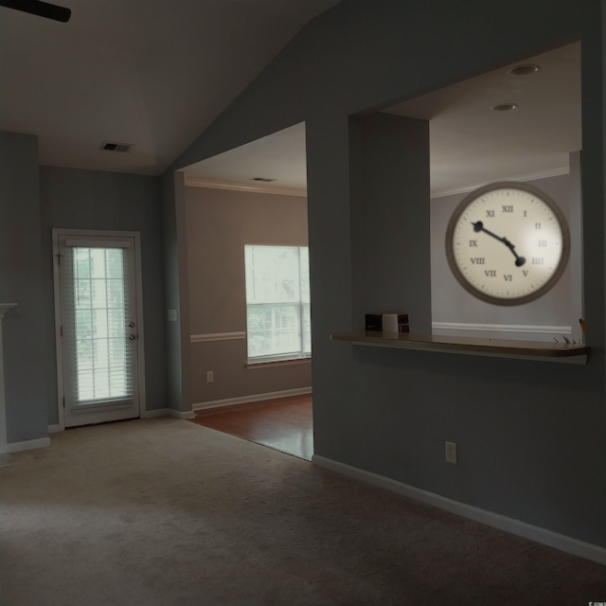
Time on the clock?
4:50
